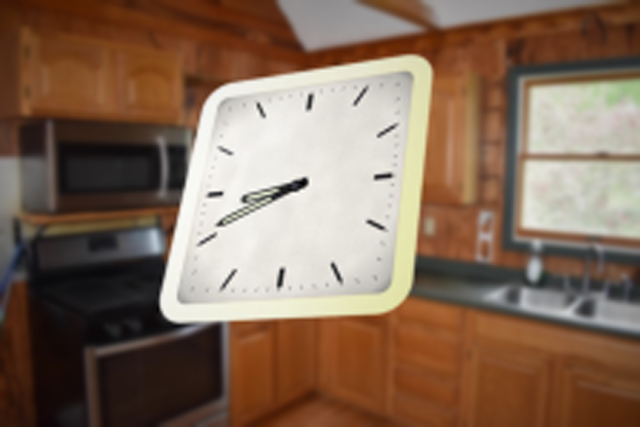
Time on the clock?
8:41
